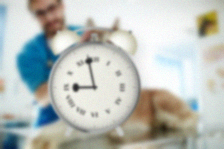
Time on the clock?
8:58
